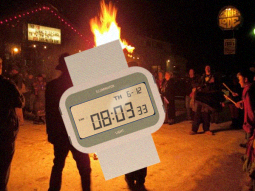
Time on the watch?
8:03:33
